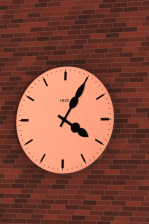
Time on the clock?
4:05
